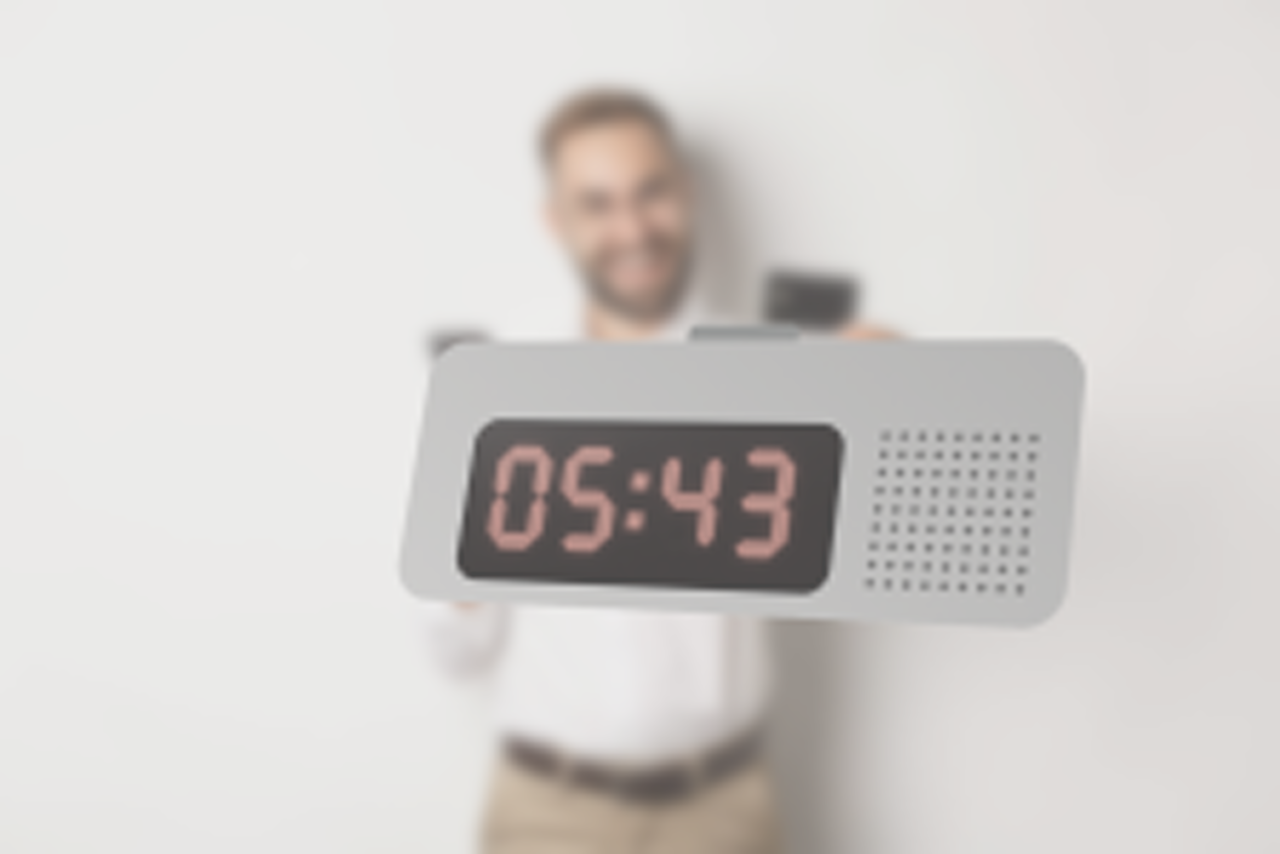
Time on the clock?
5:43
